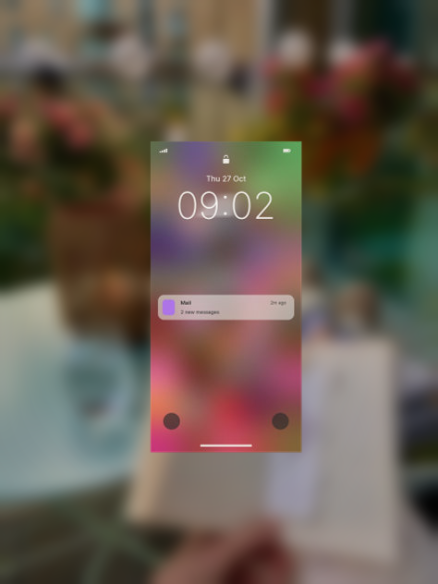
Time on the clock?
9:02
